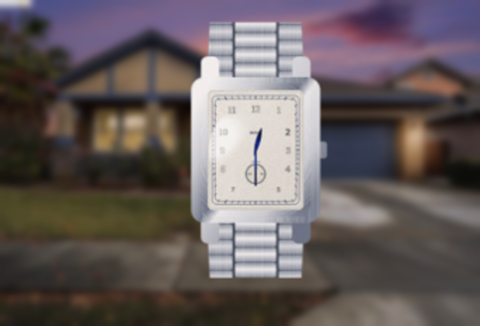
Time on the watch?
12:30
